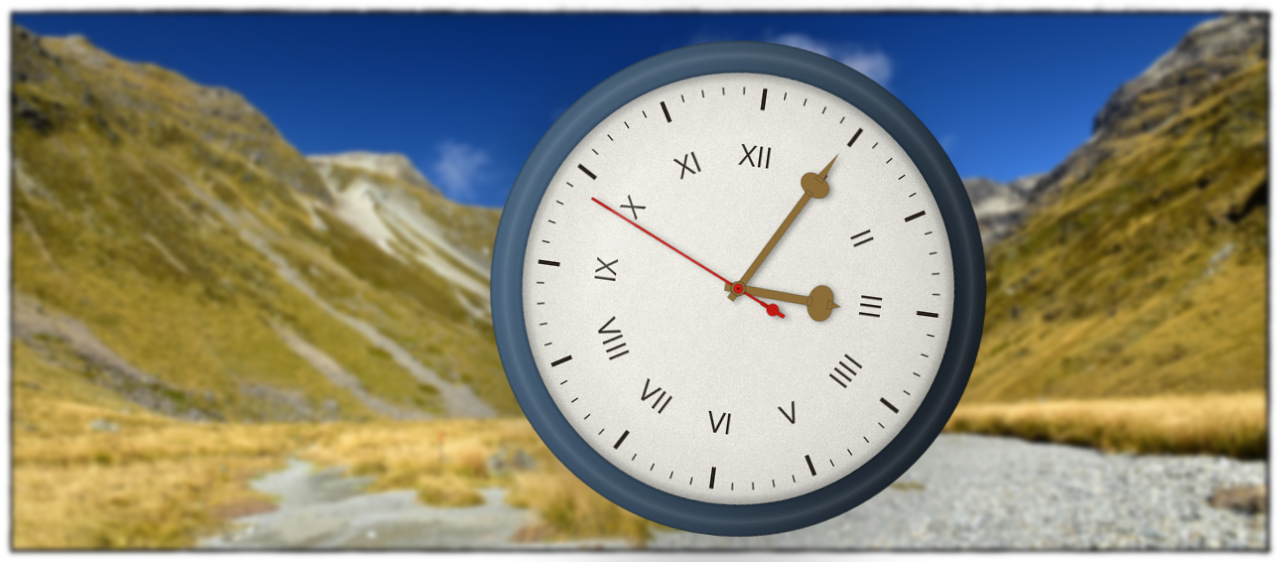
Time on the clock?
3:04:49
